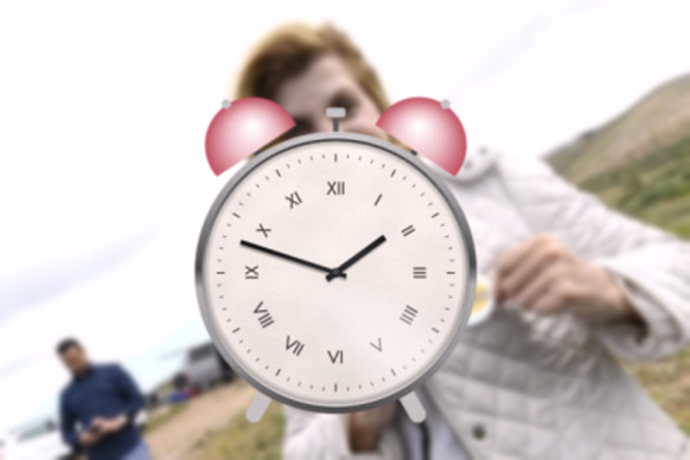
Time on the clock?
1:48
